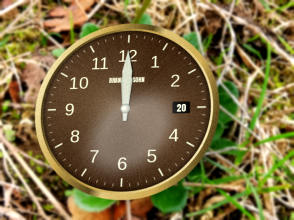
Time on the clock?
12:00
